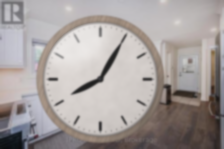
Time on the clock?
8:05
